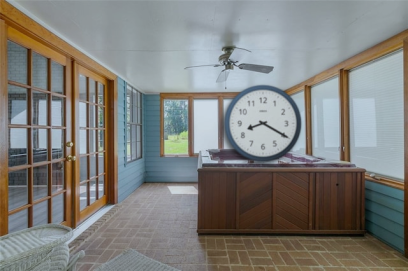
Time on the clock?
8:20
